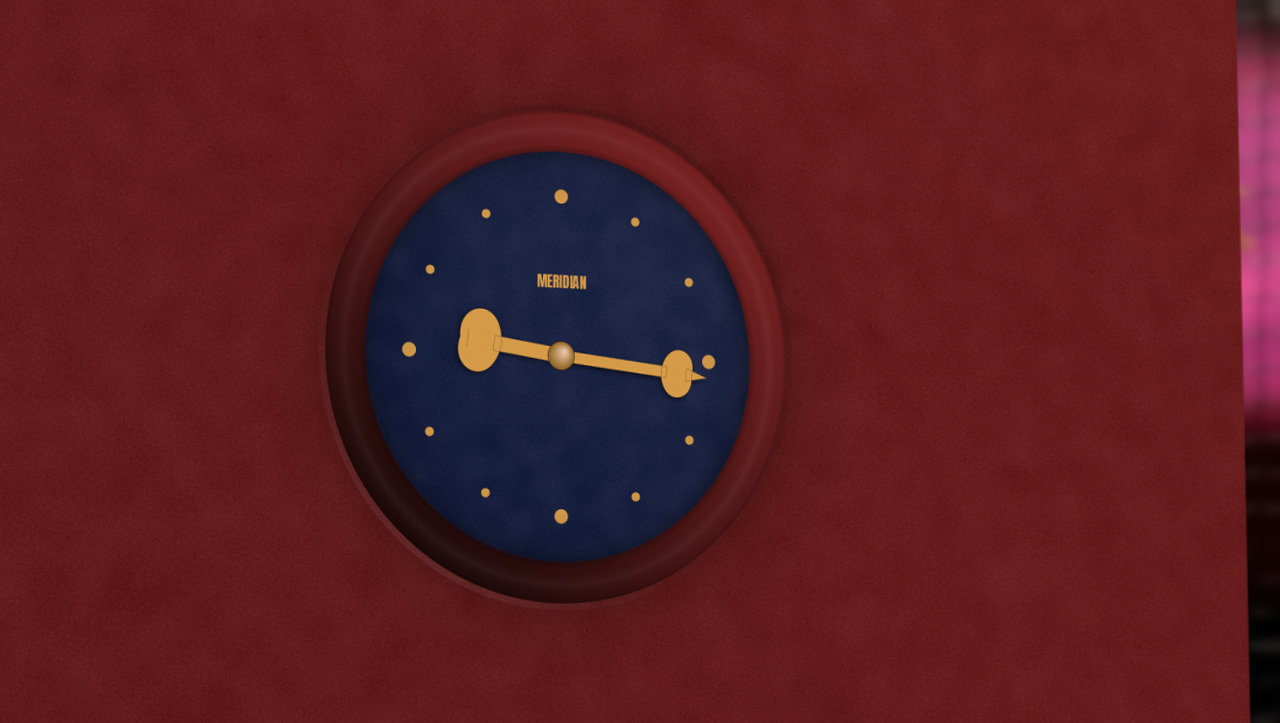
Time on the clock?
9:16
